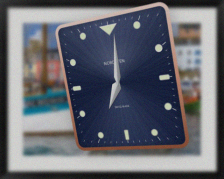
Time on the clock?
7:01
